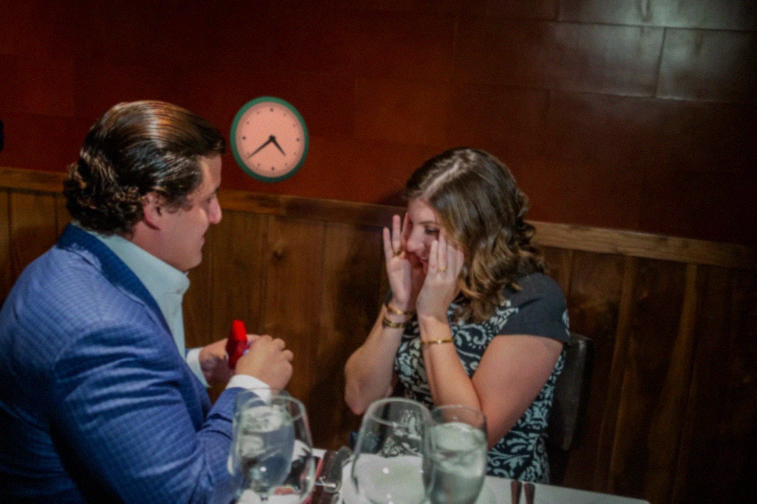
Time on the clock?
4:39
